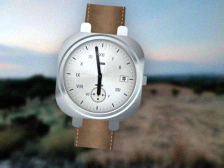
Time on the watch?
5:58
